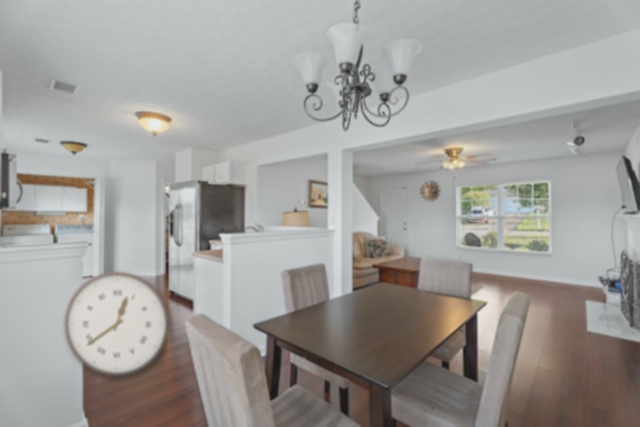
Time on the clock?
12:39
